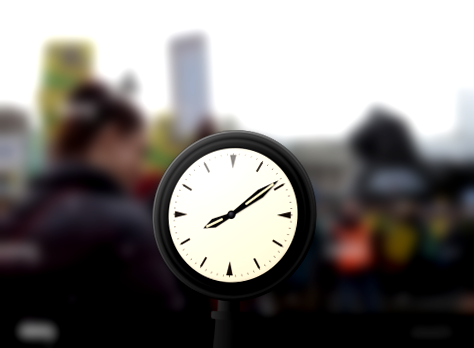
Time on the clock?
8:09
